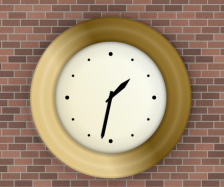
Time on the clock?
1:32
